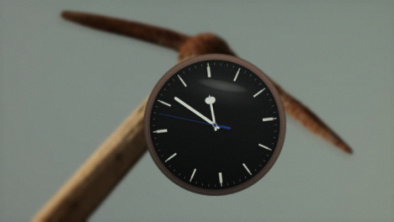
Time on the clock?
11:51:48
